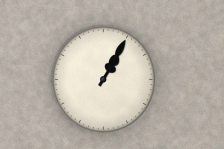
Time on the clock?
1:05
